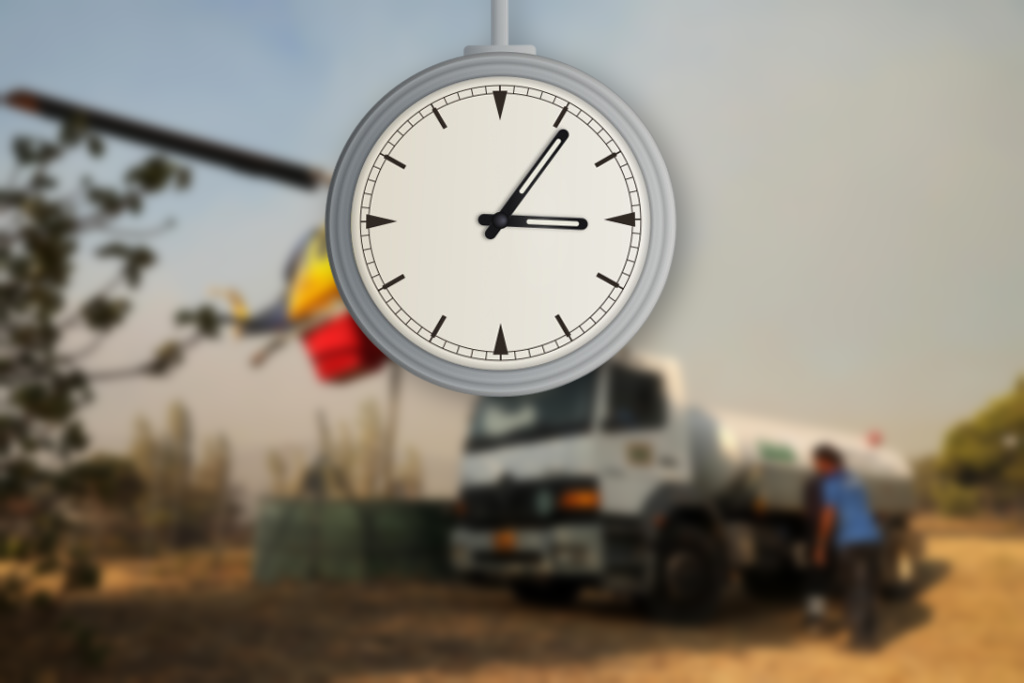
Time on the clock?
3:06
